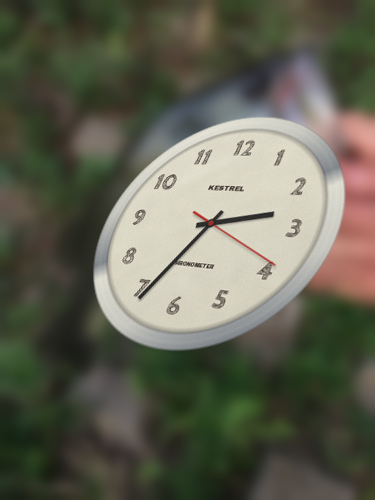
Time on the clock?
2:34:19
